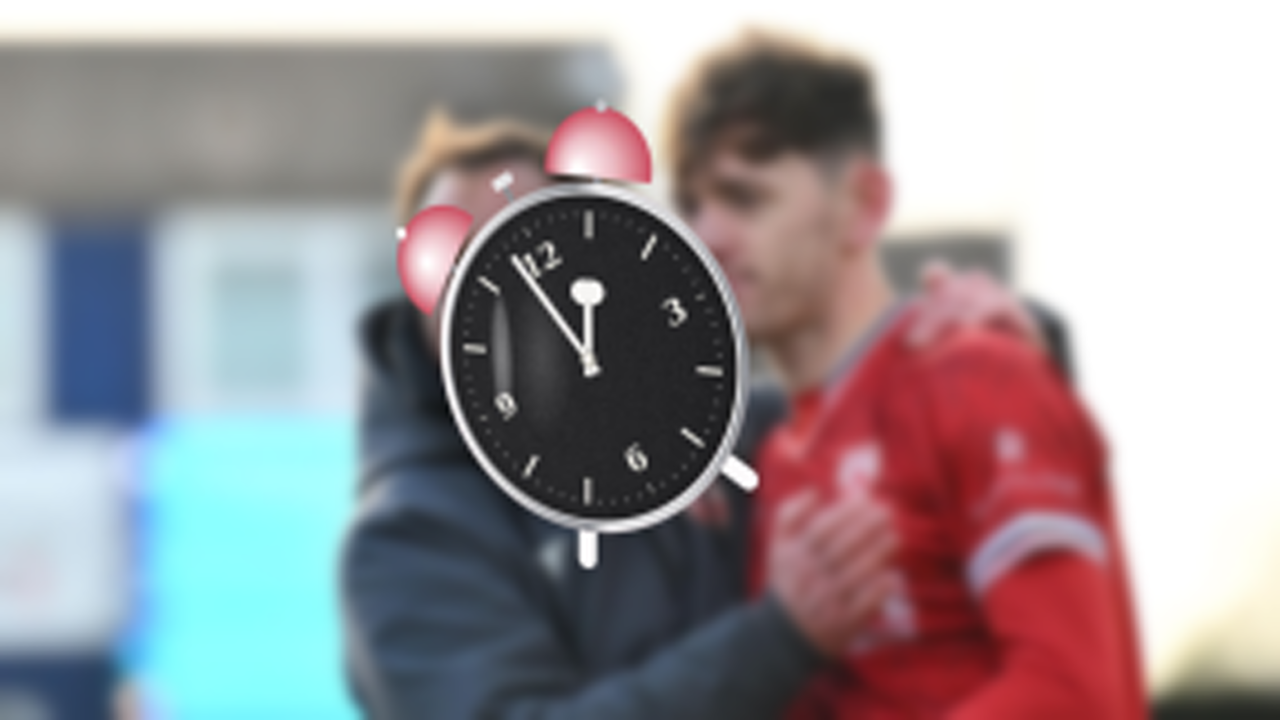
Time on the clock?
12:58
